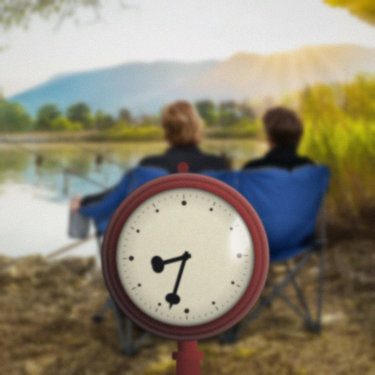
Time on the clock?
8:33
